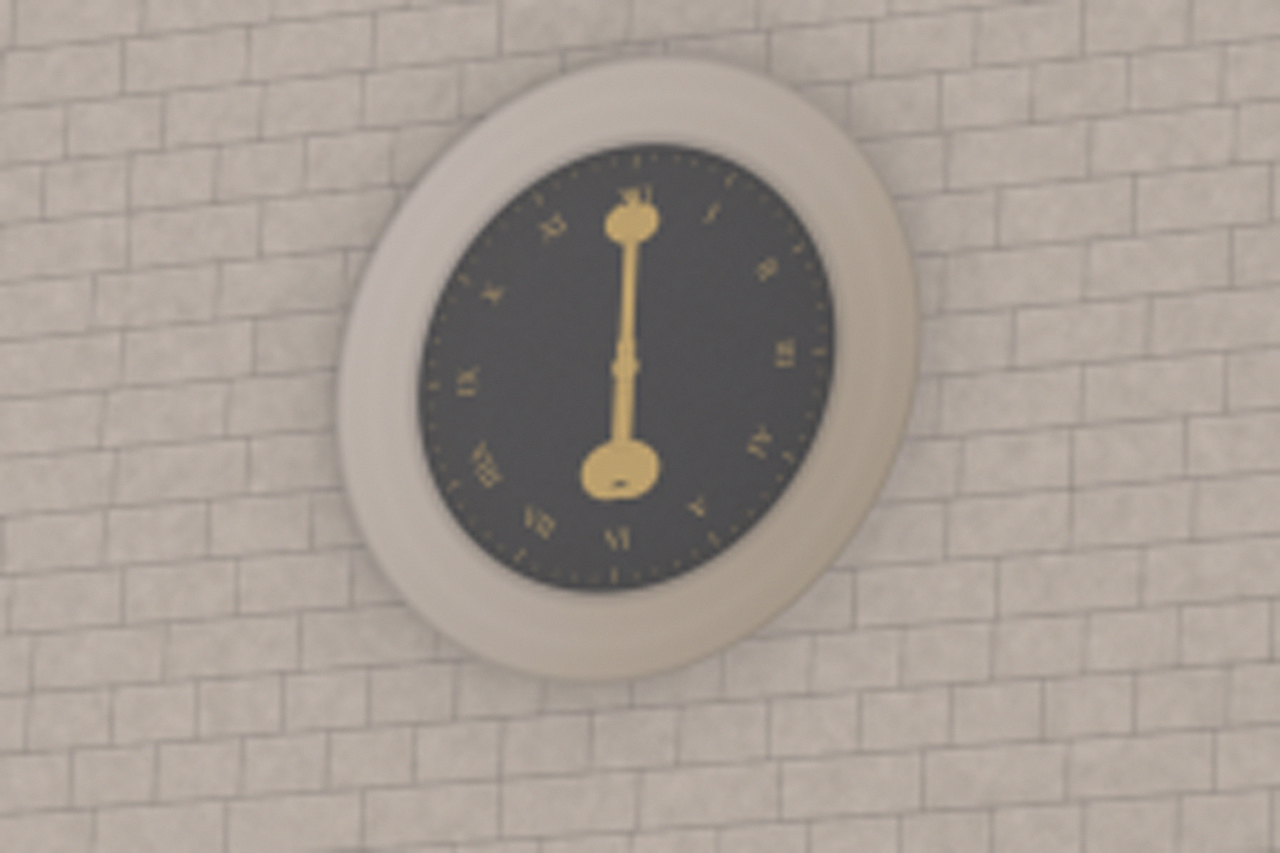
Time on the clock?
6:00
